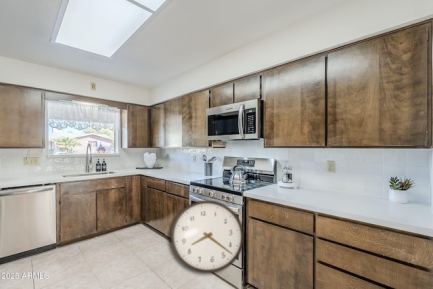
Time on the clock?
8:23
